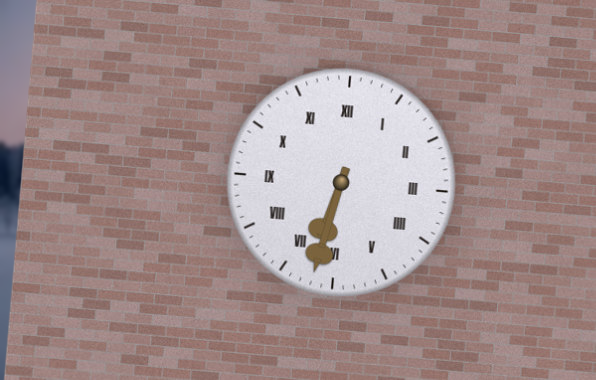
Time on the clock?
6:32
